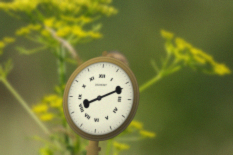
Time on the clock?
8:11
